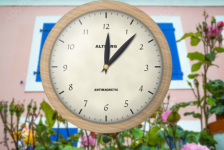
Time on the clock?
12:07
